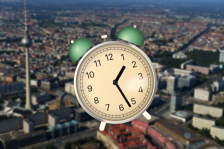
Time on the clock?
1:27
